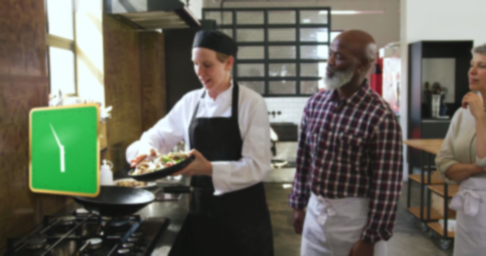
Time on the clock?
5:55
